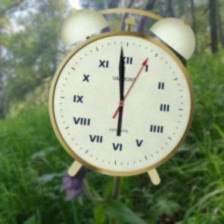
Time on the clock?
5:59:04
